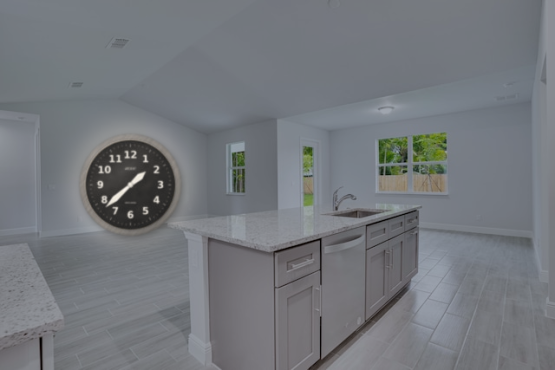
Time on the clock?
1:38
